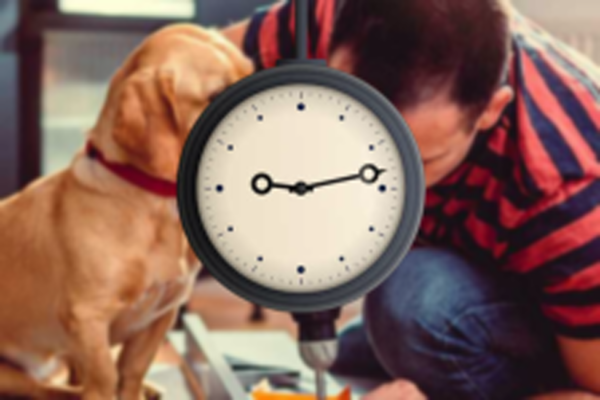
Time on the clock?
9:13
